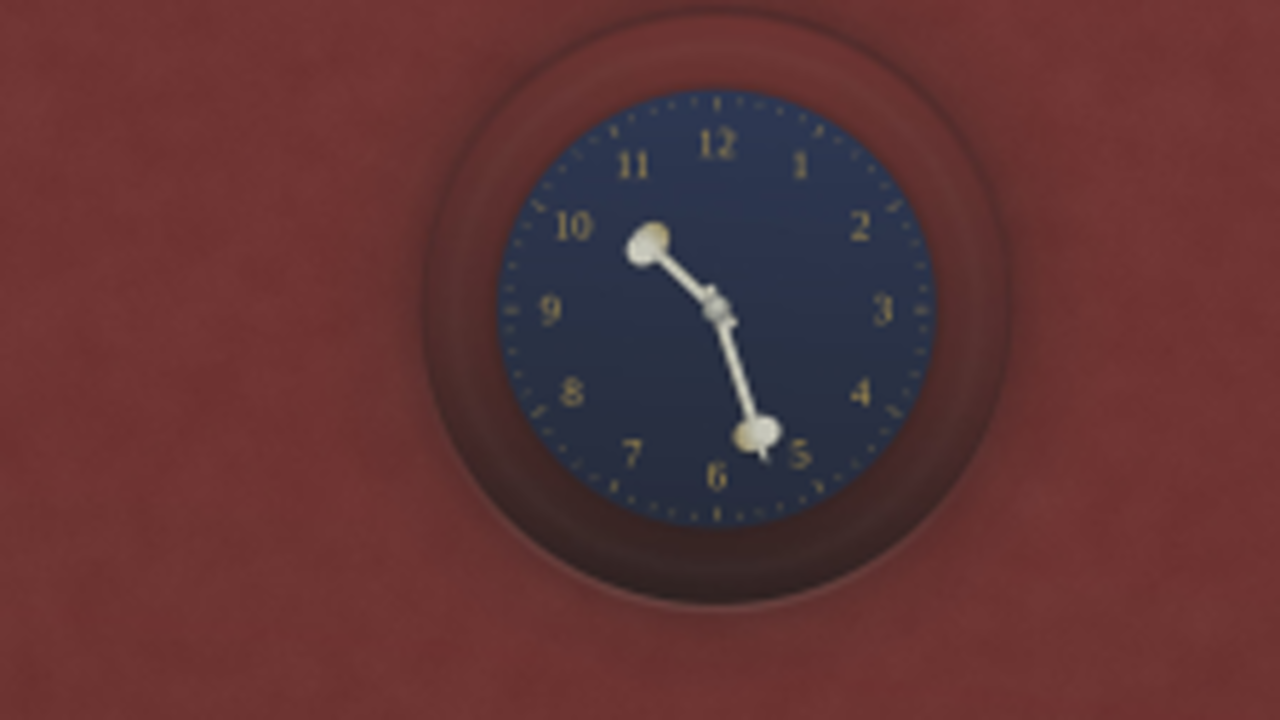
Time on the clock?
10:27
